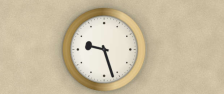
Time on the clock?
9:27
